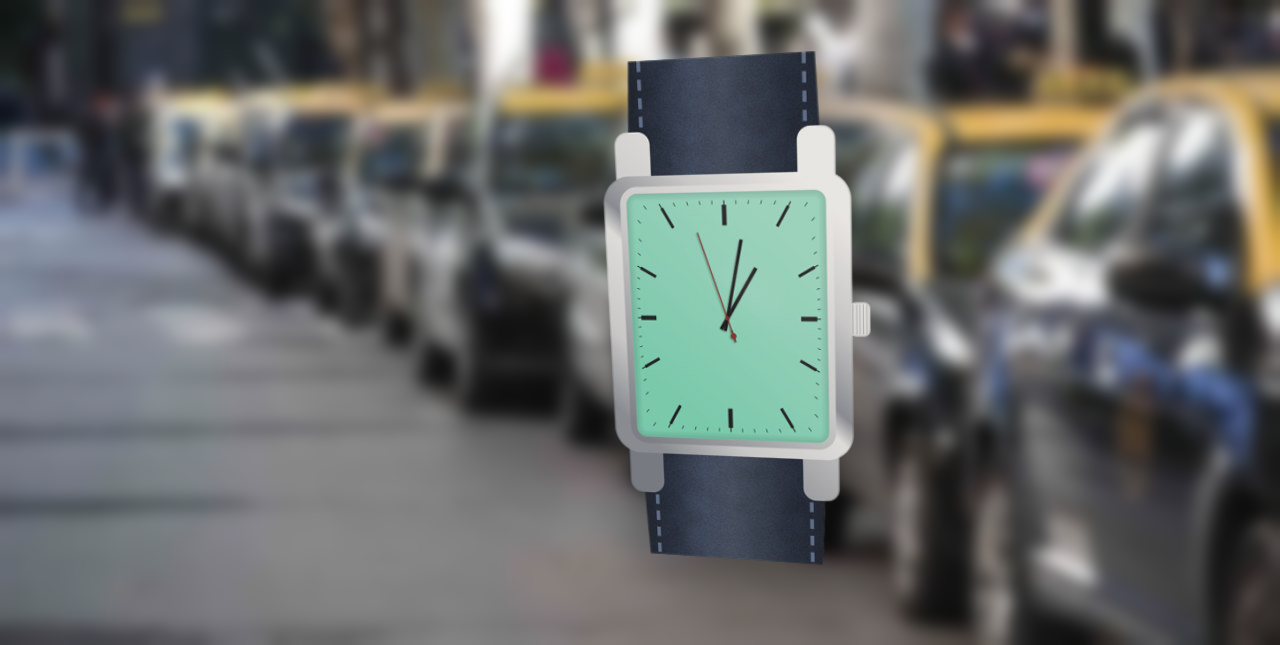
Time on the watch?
1:01:57
